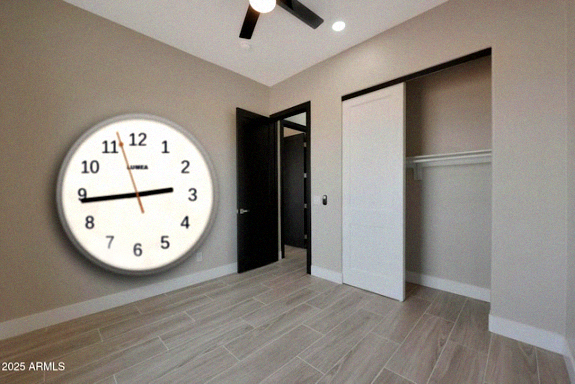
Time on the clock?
2:43:57
